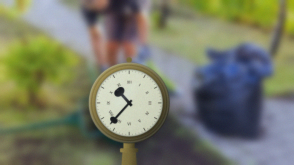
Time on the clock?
10:37
